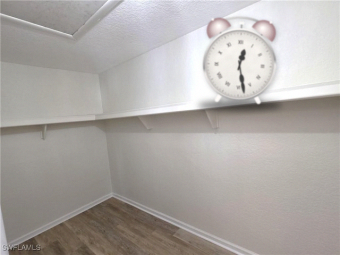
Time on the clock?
12:28
